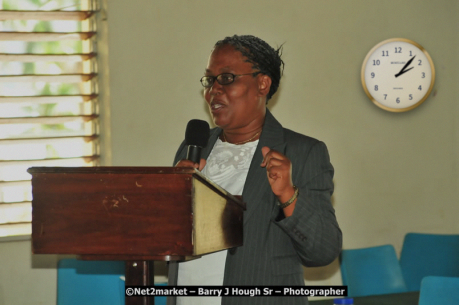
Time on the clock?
2:07
